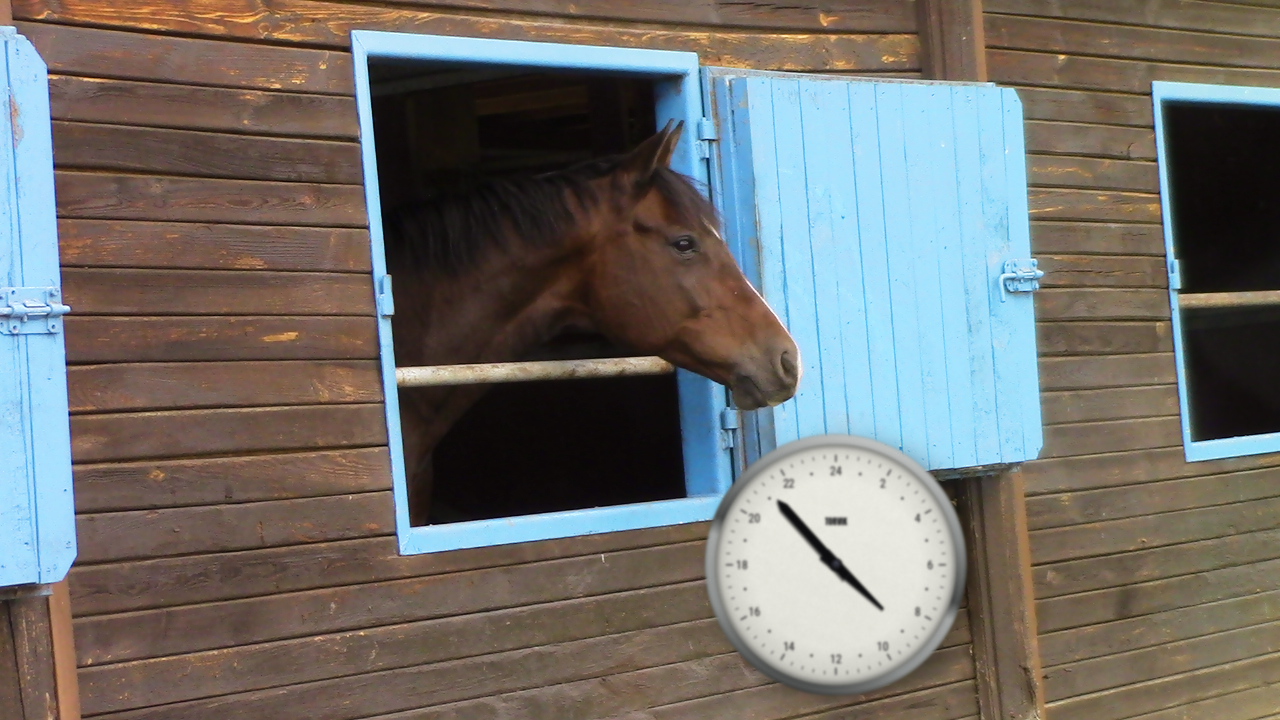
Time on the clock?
8:53
